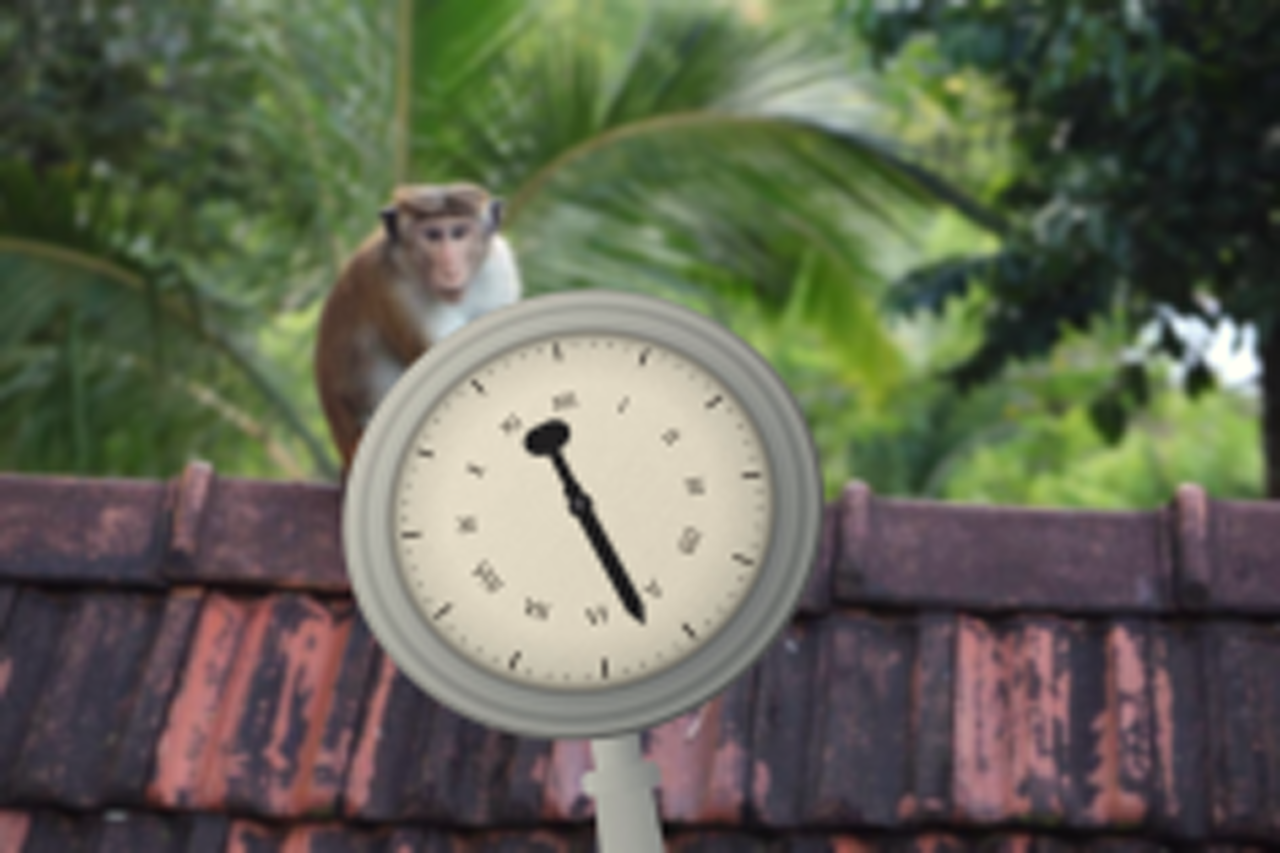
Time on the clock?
11:27
